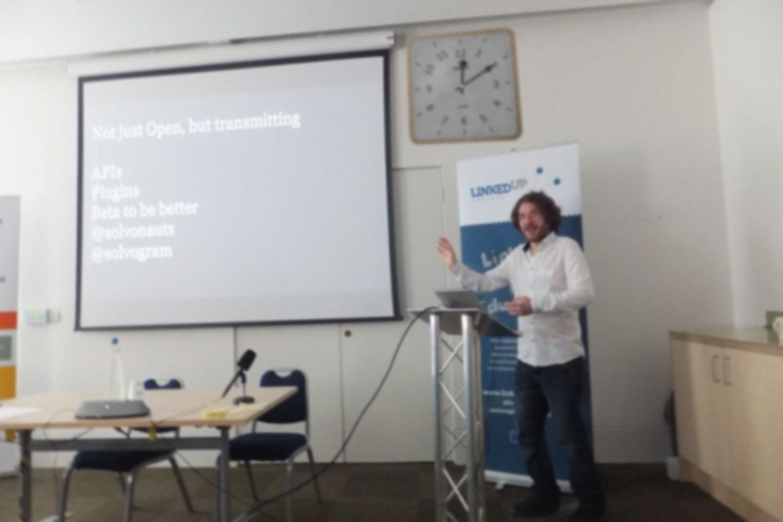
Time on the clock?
12:10
